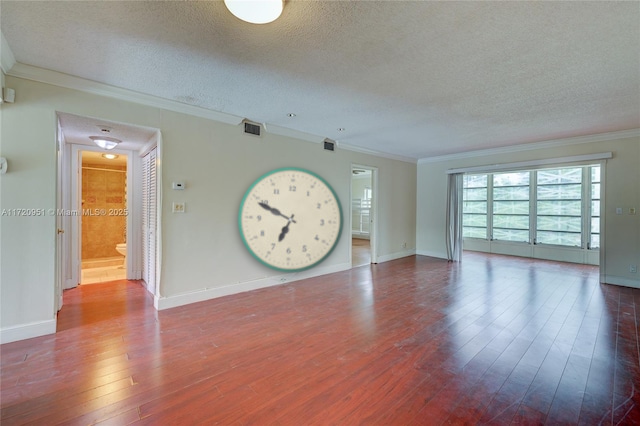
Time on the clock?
6:49
